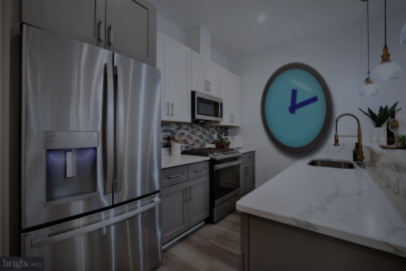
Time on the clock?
12:12
